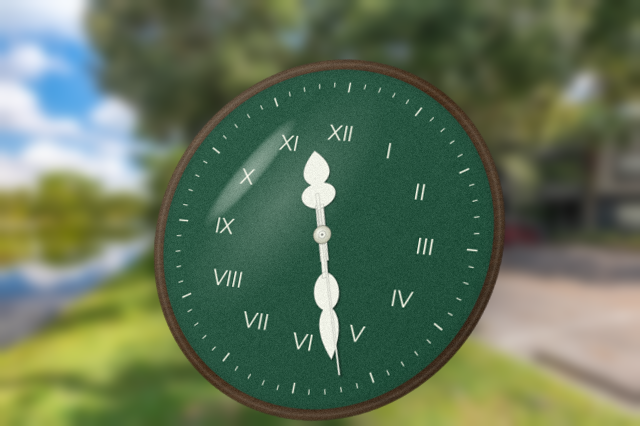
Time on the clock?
11:27:27
